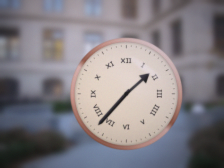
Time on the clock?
1:37
